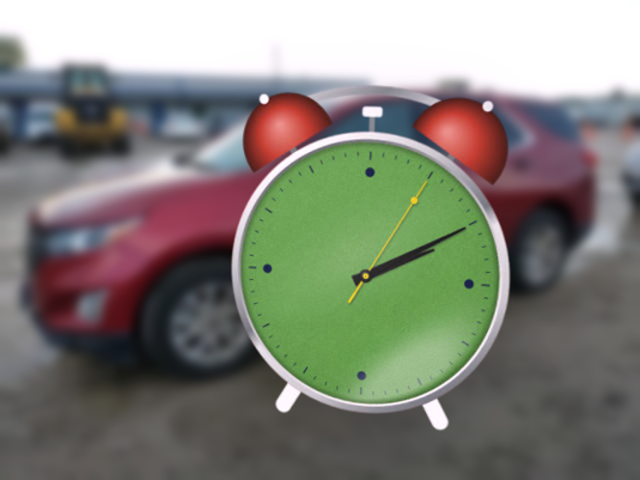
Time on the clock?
2:10:05
